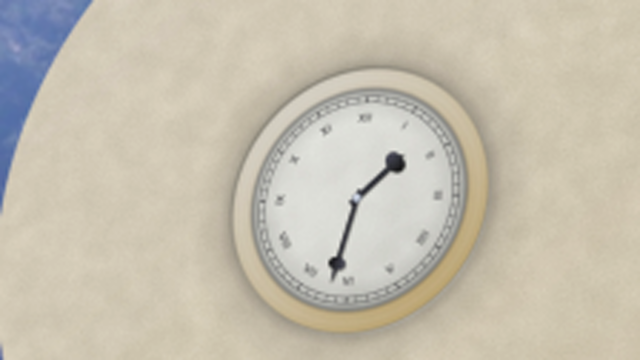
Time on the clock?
1:32
